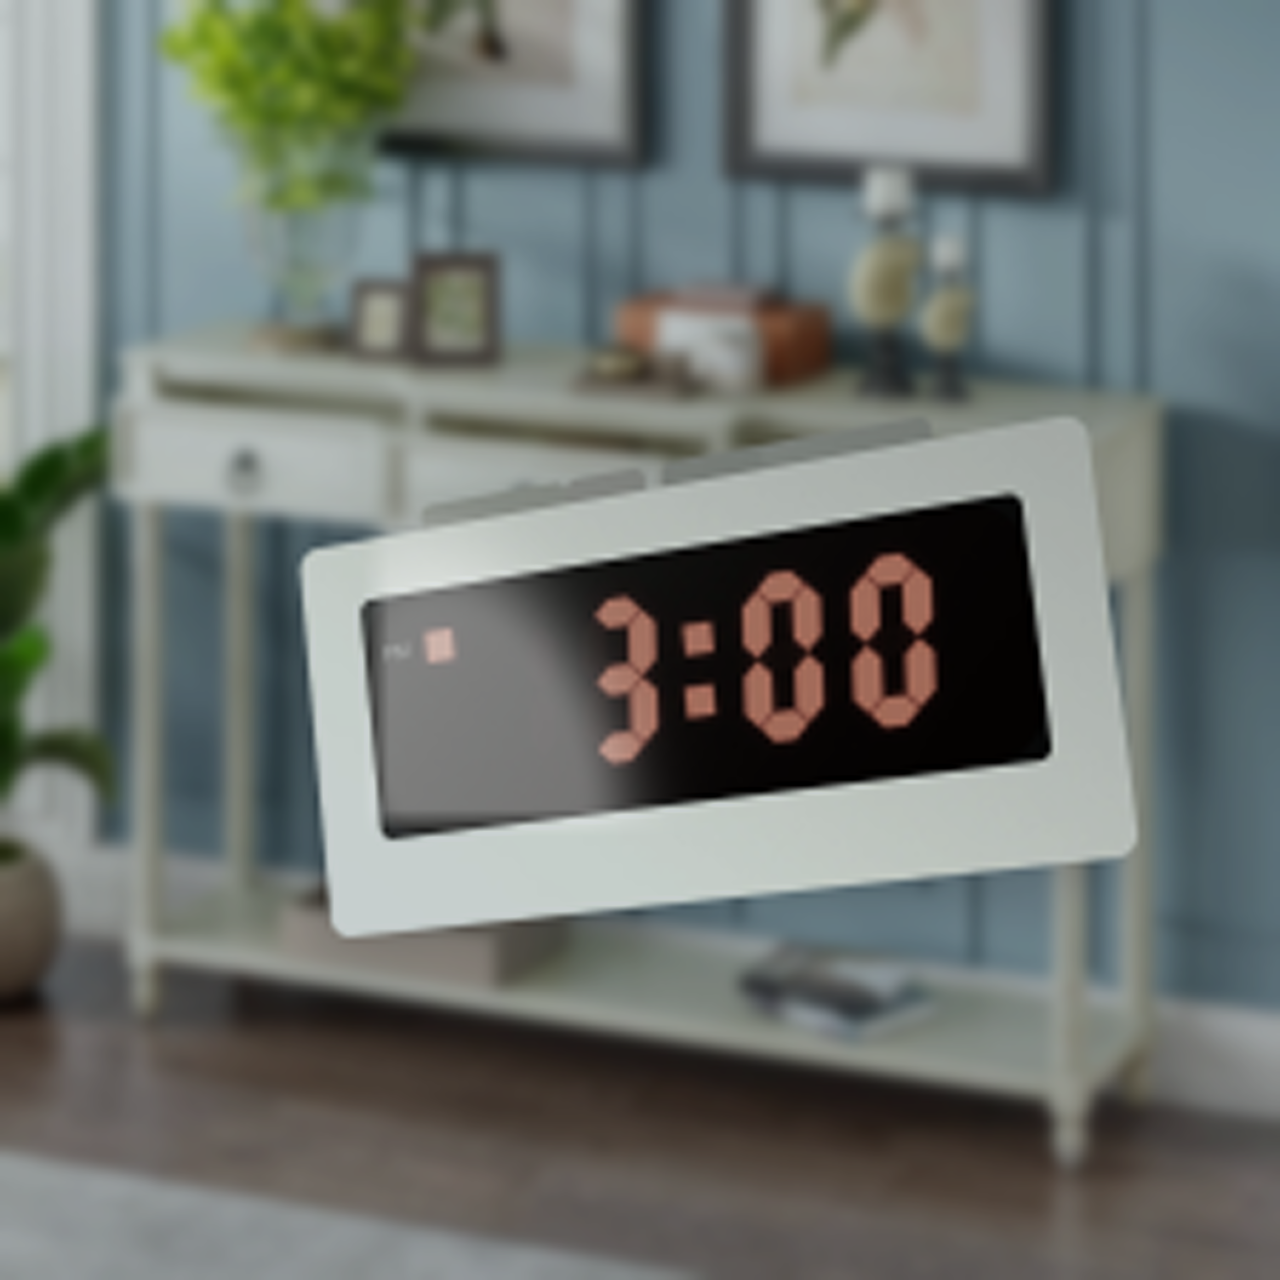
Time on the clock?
3:00
